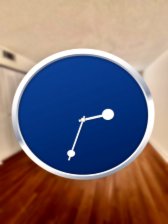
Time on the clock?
2:33
